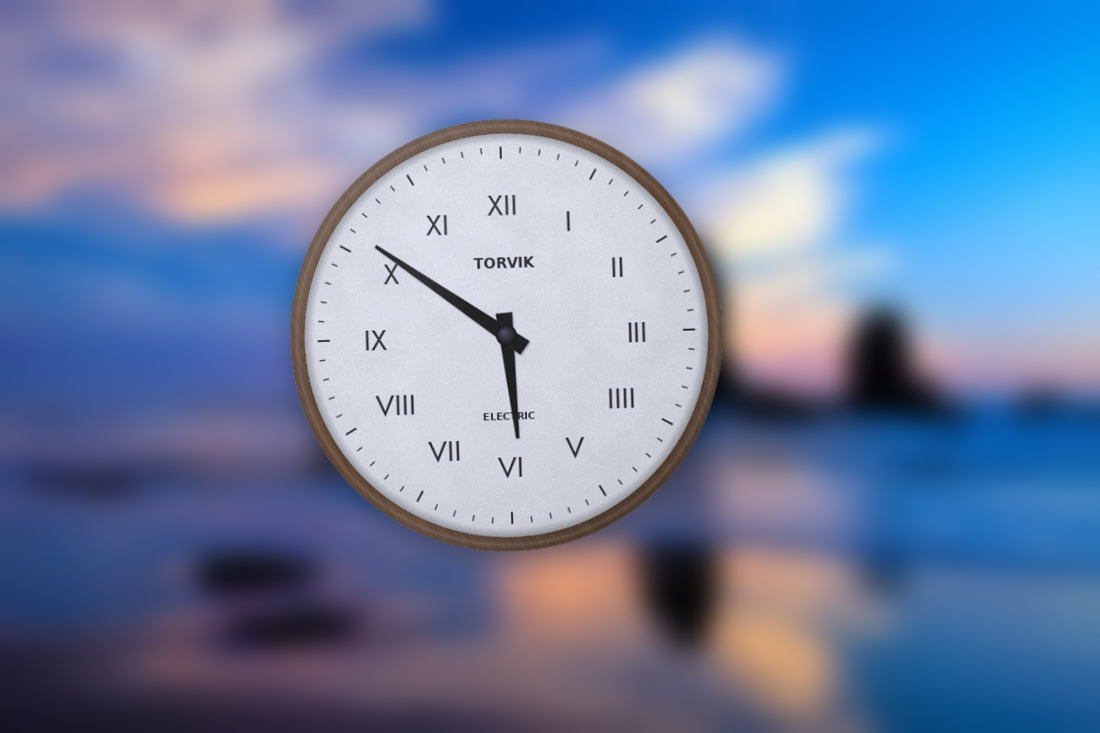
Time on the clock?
5:51
